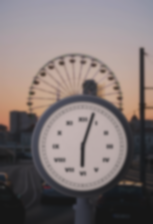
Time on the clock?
6:03
